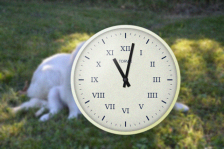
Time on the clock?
11:02
